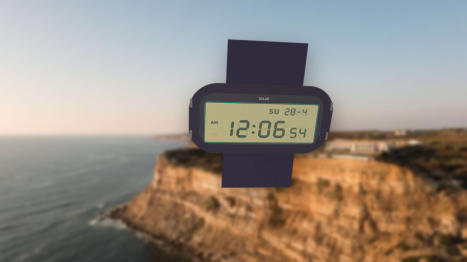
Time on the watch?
12:06:54
